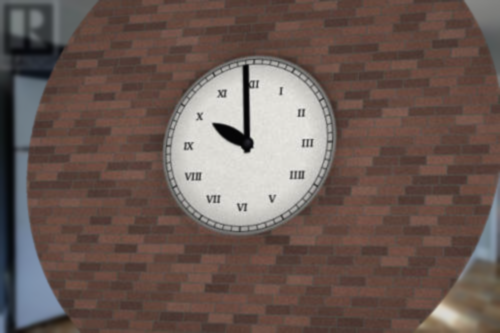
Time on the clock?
9:59
